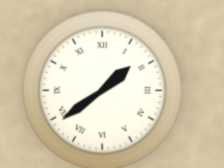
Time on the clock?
1:39
